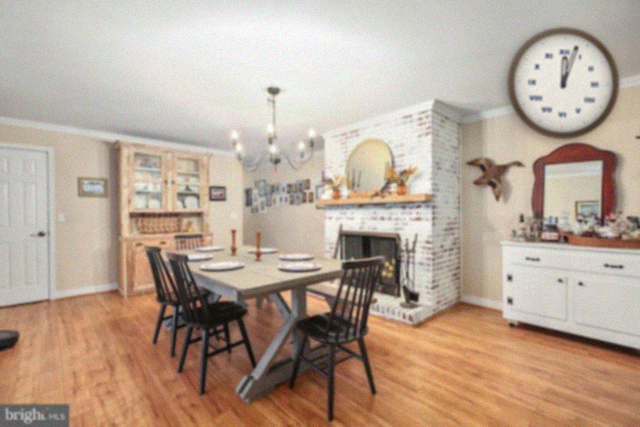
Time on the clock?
12:03
